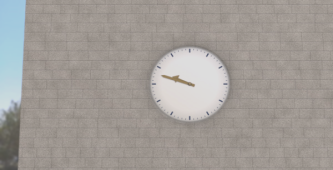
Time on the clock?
9:48
